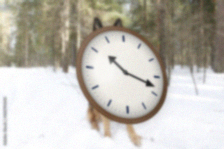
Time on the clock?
10:18
